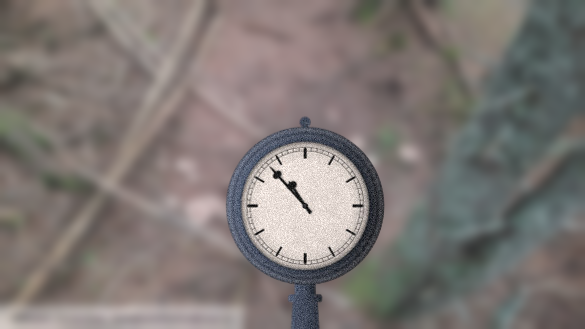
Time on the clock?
10:53
